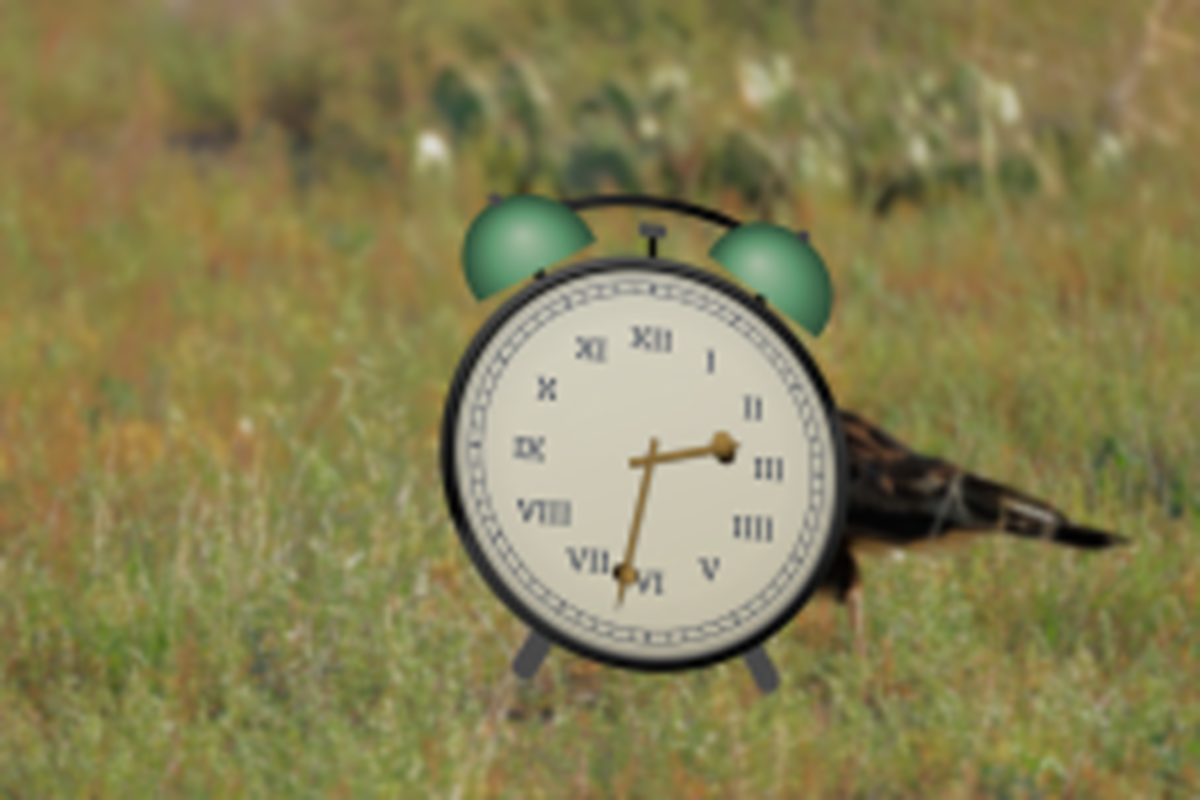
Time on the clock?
2:32
